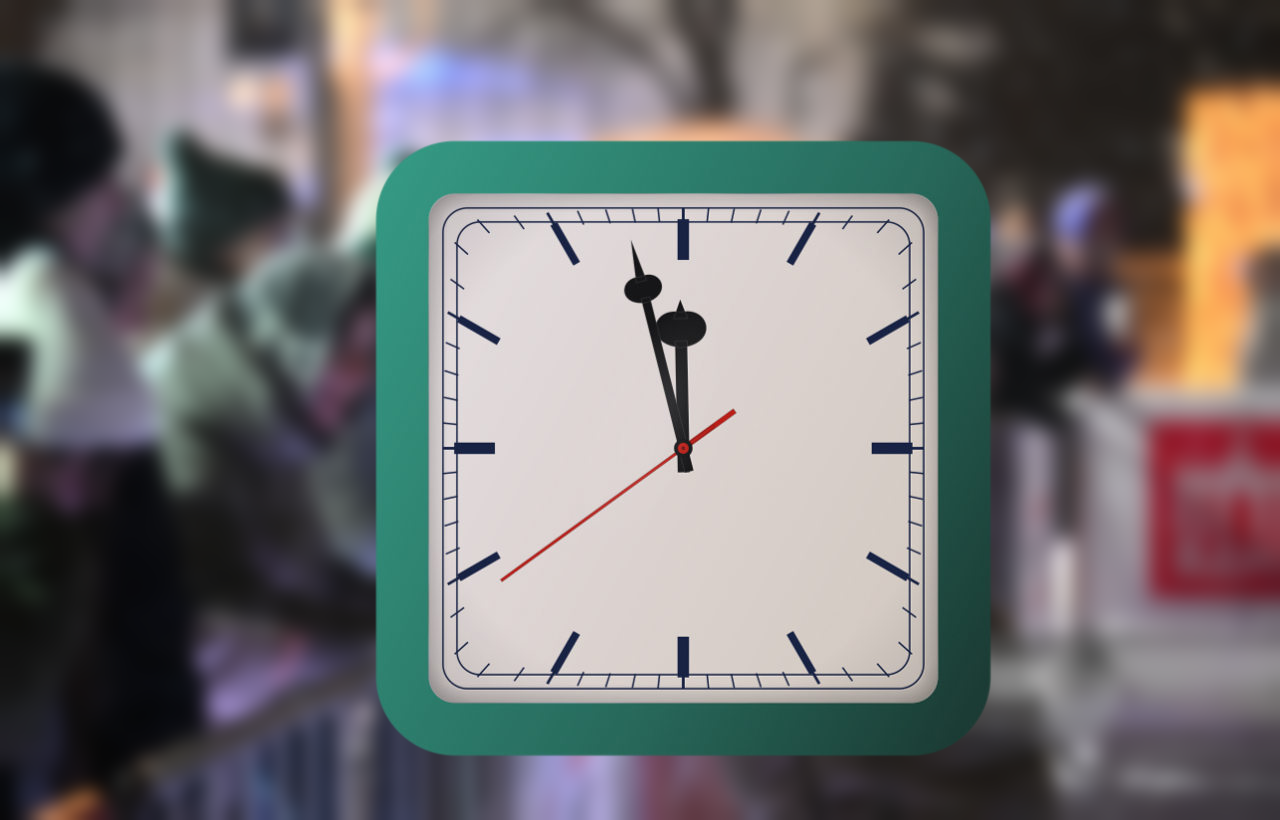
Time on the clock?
11:57:39
